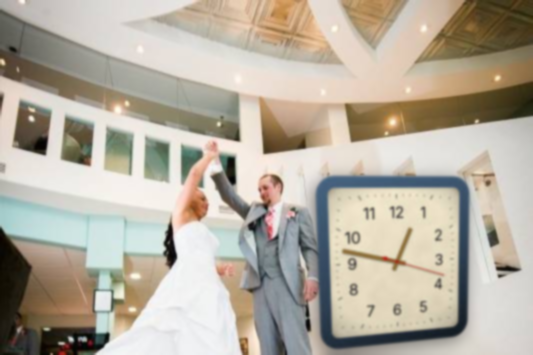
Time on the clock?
12:47:18
